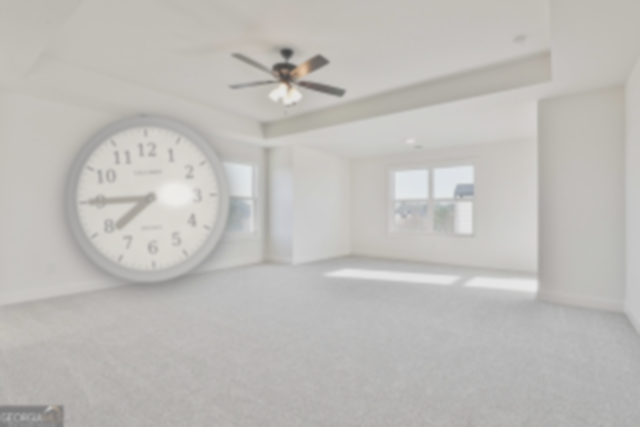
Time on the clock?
7:45
